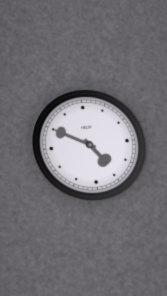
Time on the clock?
4:50
